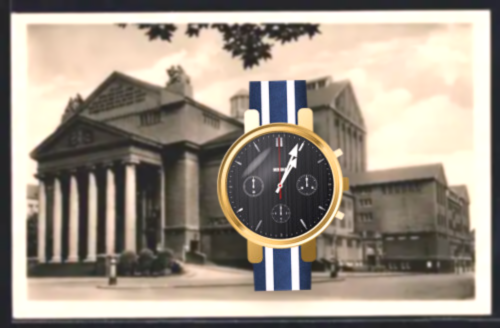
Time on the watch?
1:04
